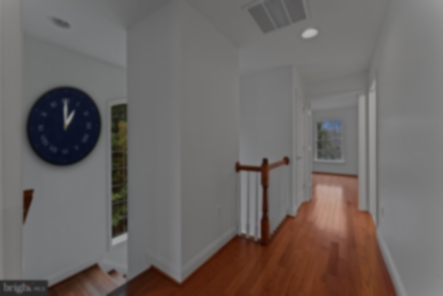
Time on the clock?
1:00
